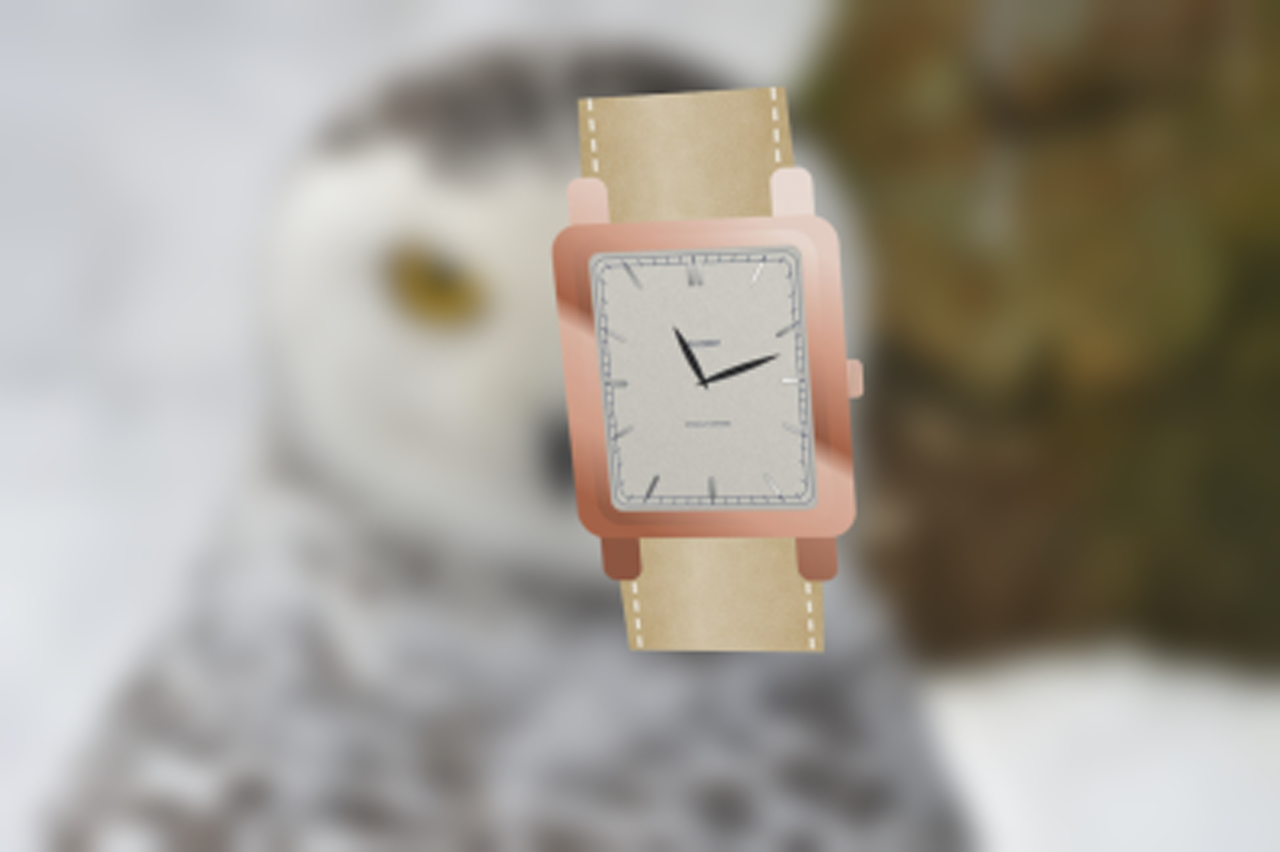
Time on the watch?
11:12
